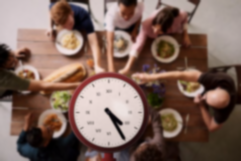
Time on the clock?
4:25
